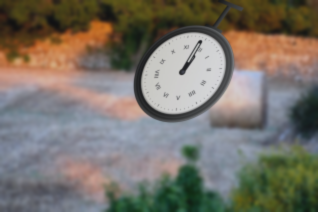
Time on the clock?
11:59
